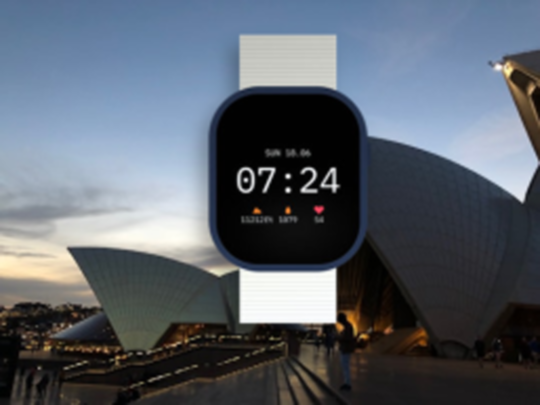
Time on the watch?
7:24
